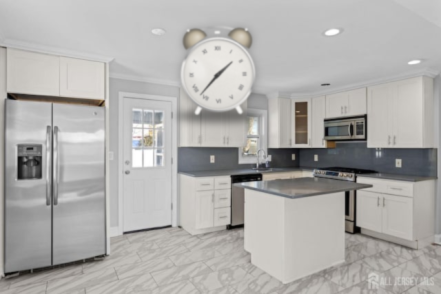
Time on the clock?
1:37
